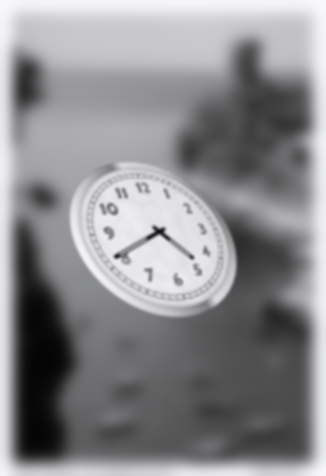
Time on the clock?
4:41
